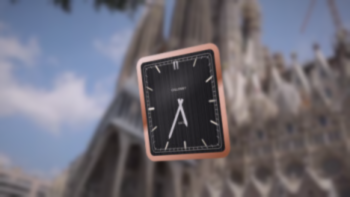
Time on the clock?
5:35
